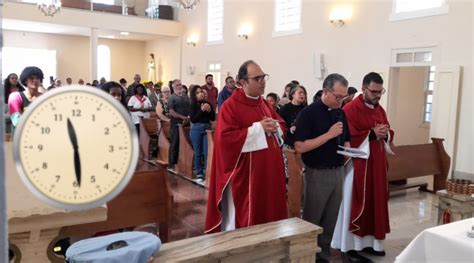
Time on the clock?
11:29
